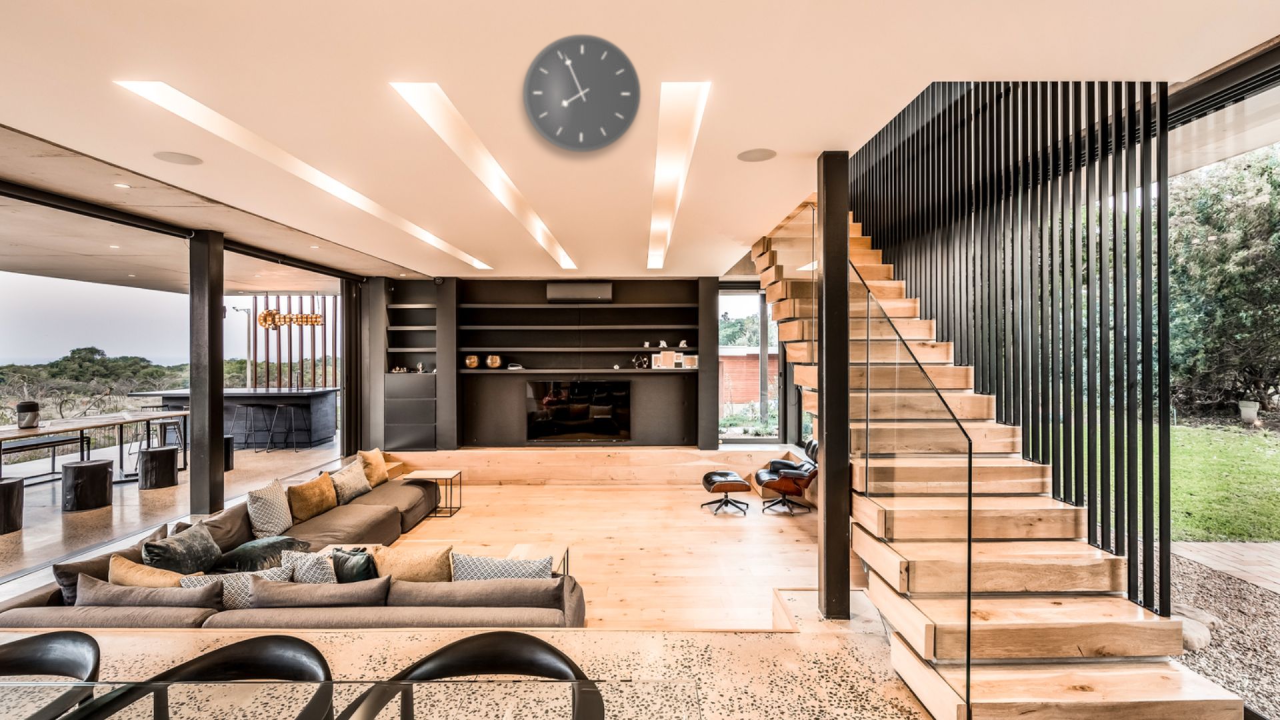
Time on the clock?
7:56
